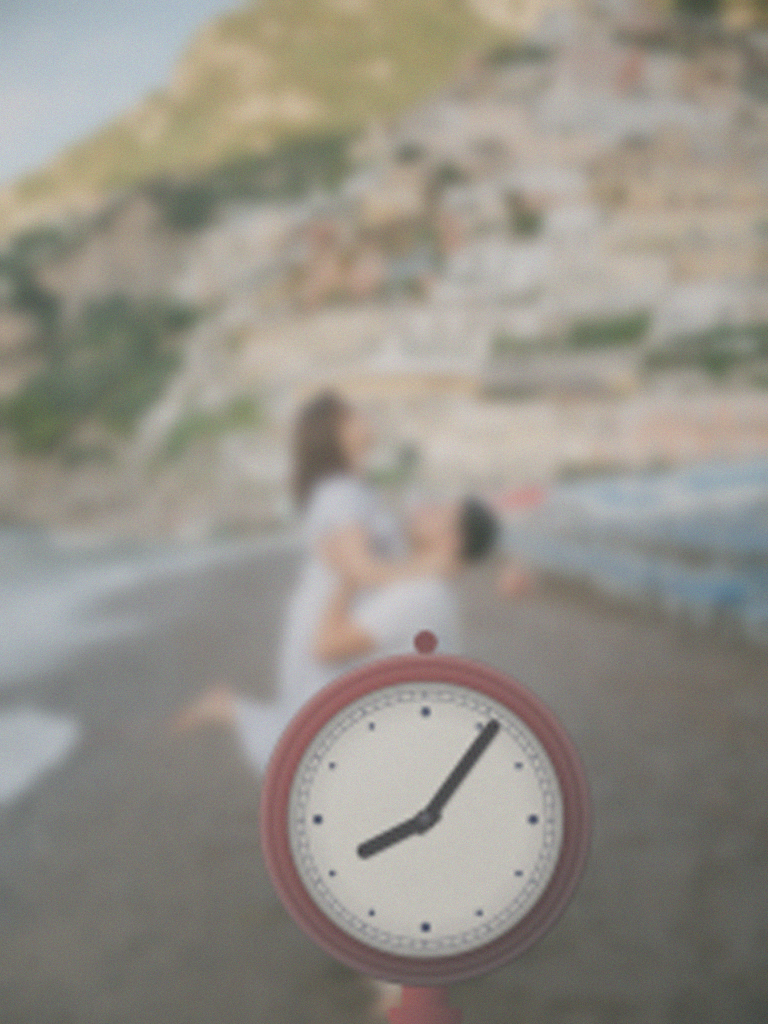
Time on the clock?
8:06
